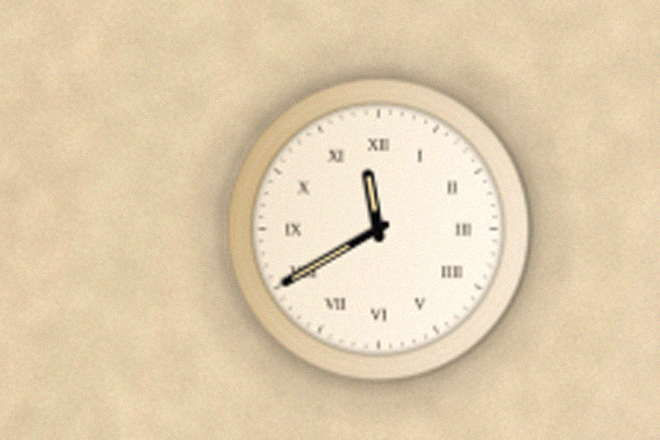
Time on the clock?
11:40
